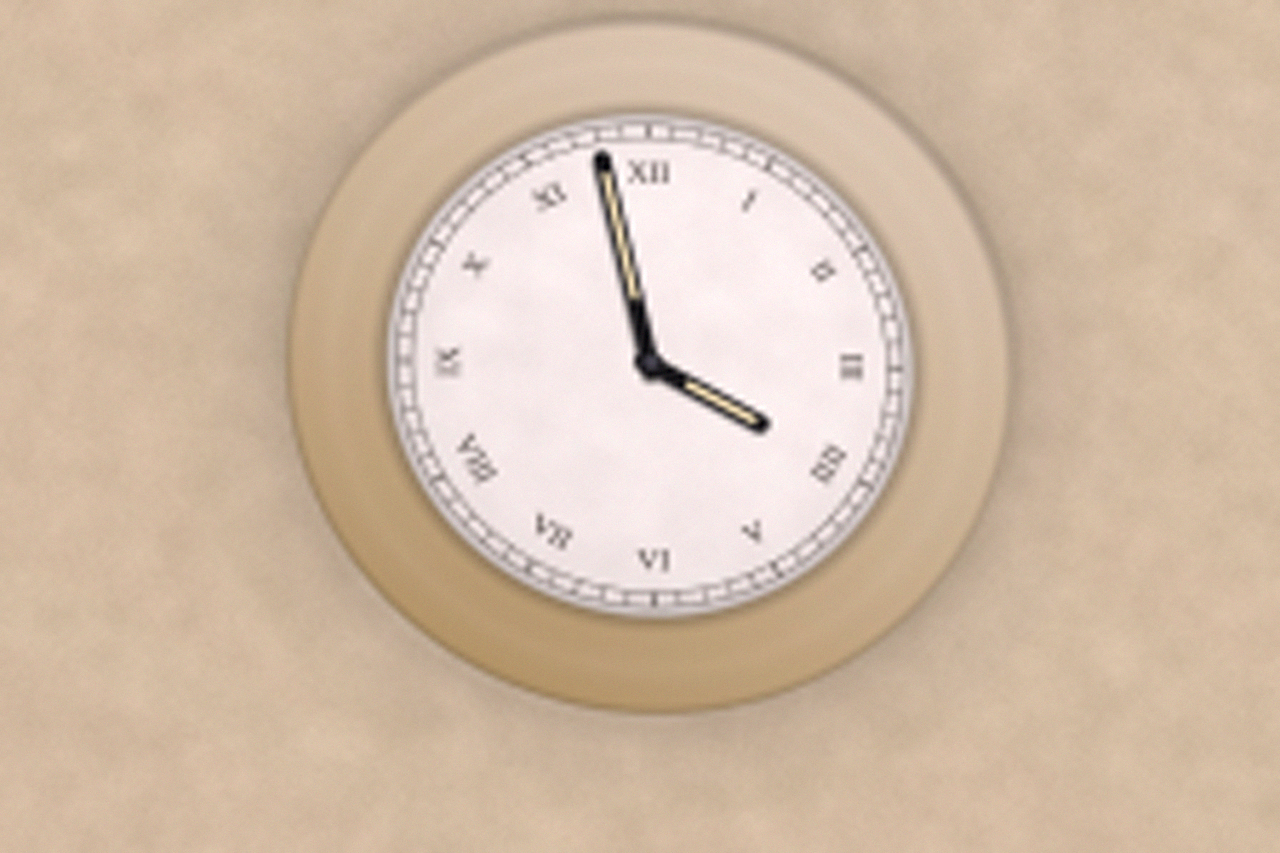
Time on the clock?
3:58
